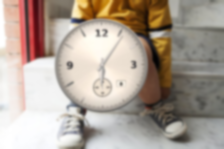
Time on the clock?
6:06
